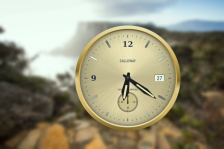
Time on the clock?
6:21
